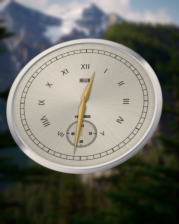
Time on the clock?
12:31
